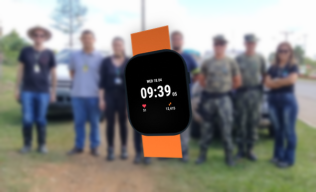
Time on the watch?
9:39
